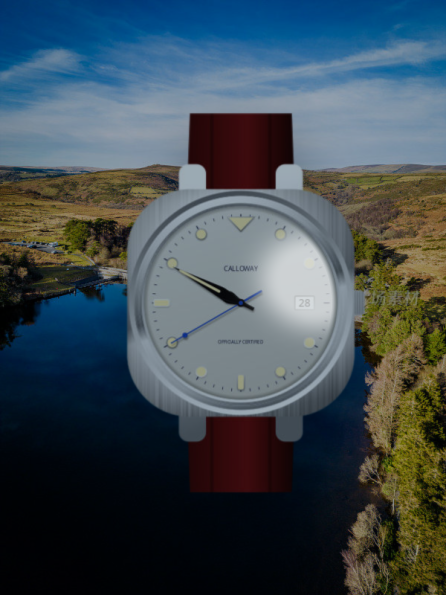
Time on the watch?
9:49:40
